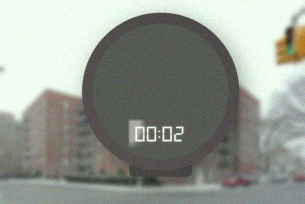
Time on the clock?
0:02
